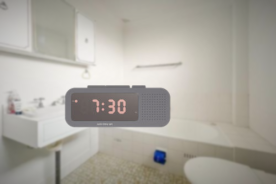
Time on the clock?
7:30
